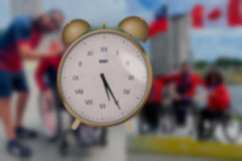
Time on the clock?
5:25
